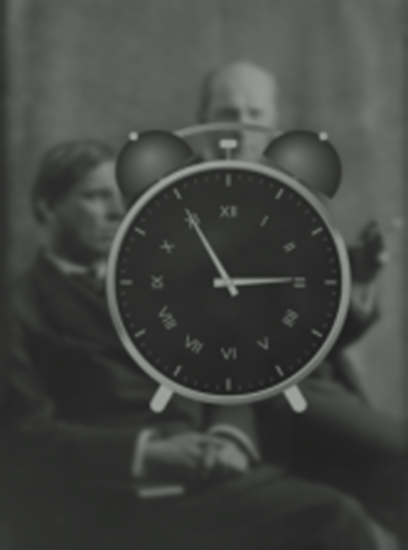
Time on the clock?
2:55
